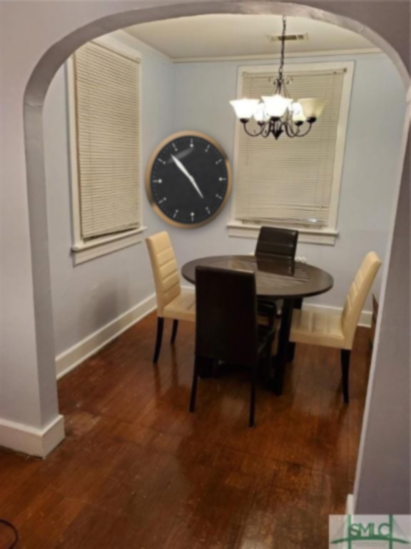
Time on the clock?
4:53
